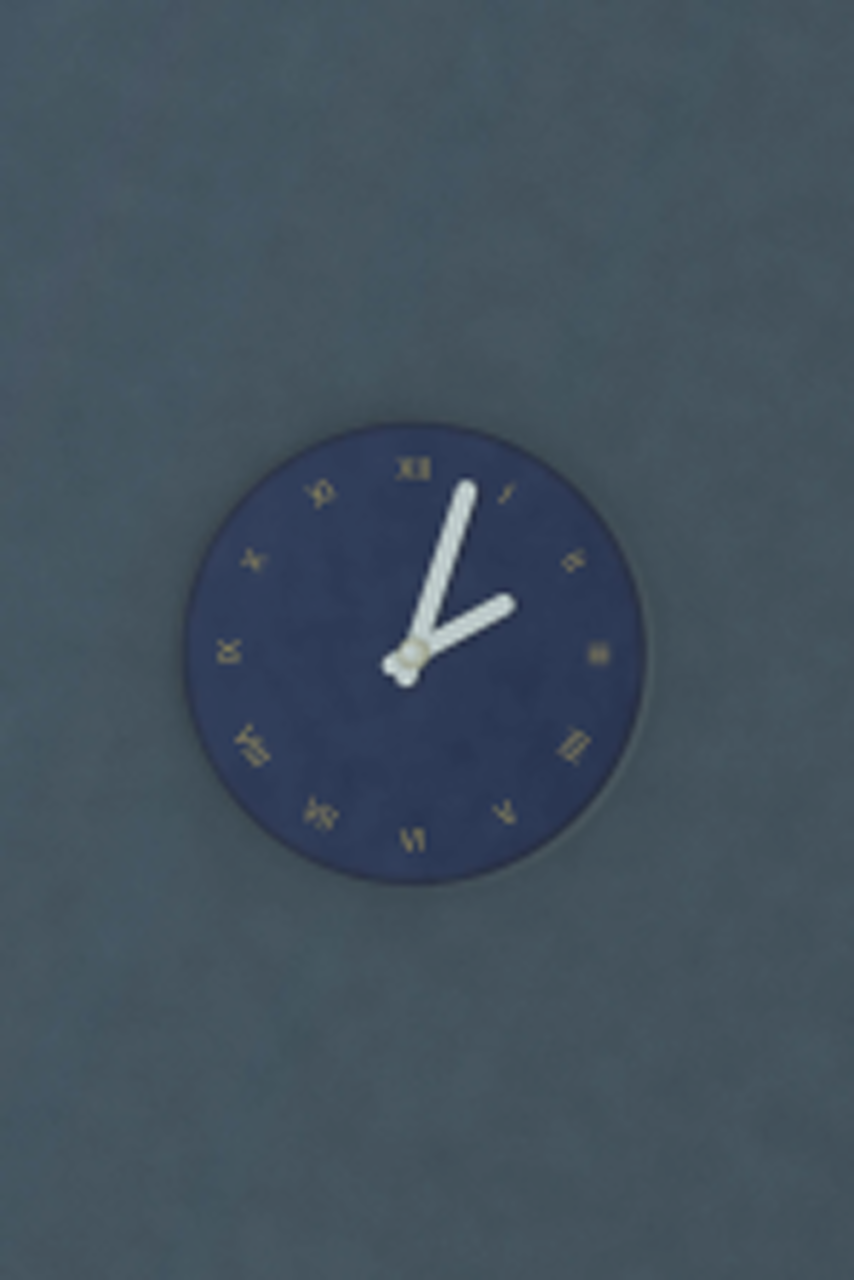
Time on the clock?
2:03
